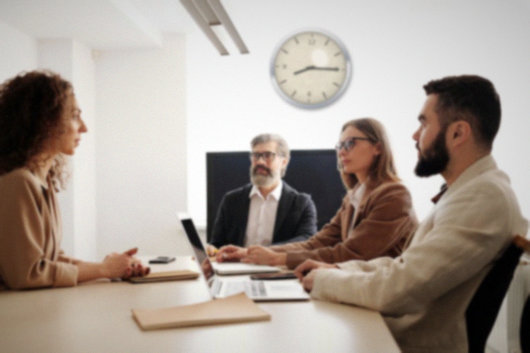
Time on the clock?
8:15
